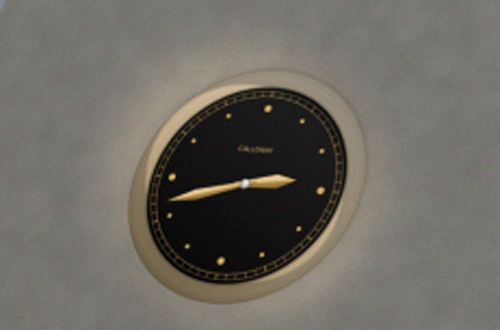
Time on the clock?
2:42
